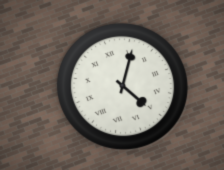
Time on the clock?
5:06
